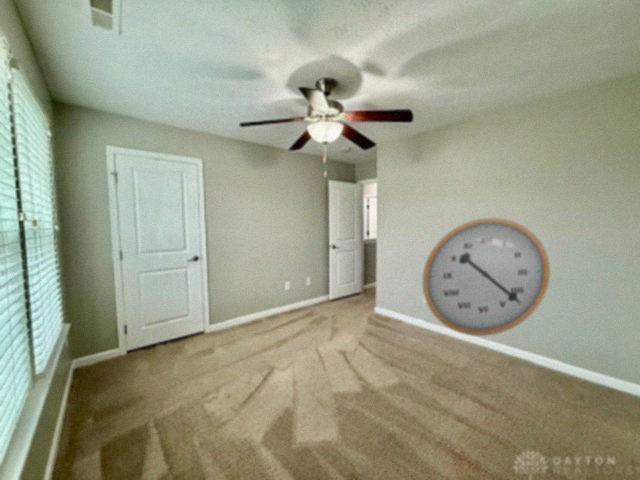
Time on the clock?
10:22
